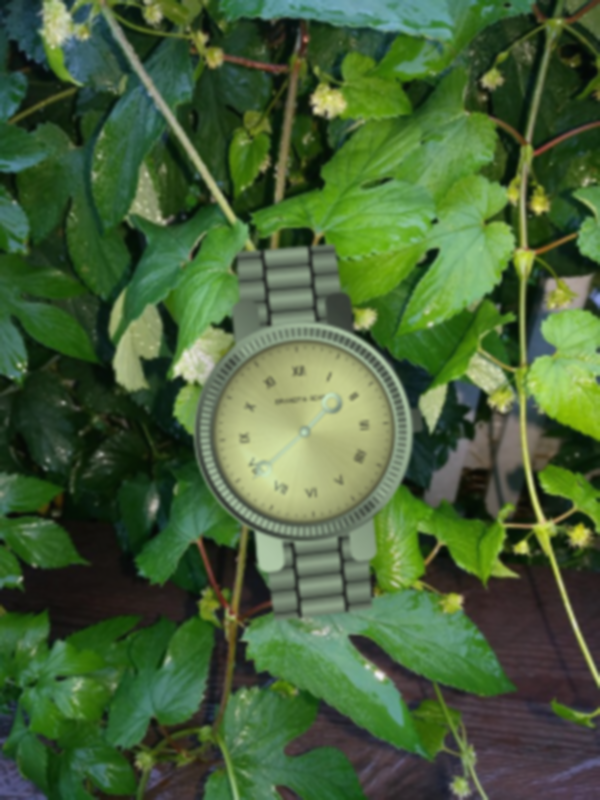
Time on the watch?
1:39
